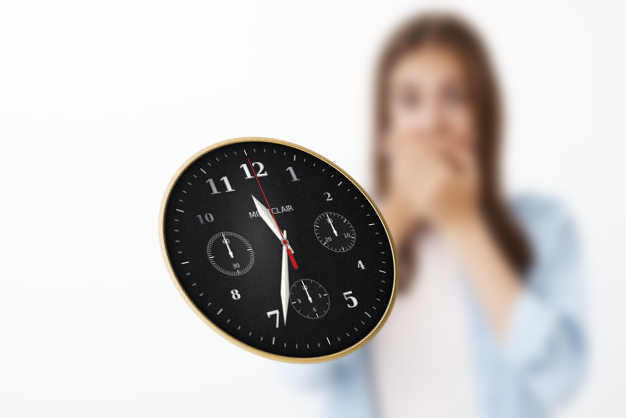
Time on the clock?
11:34
